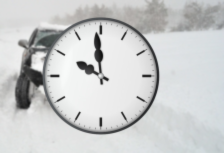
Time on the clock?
9:59
